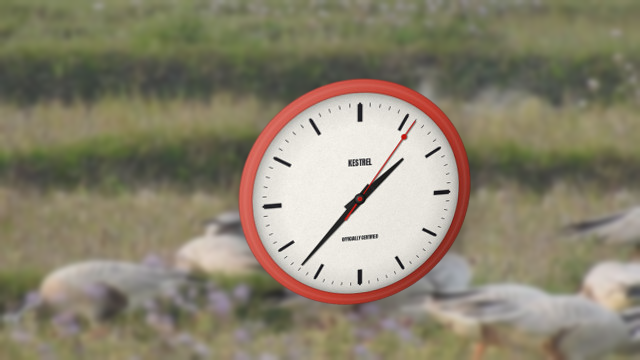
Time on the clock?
1:37:06
